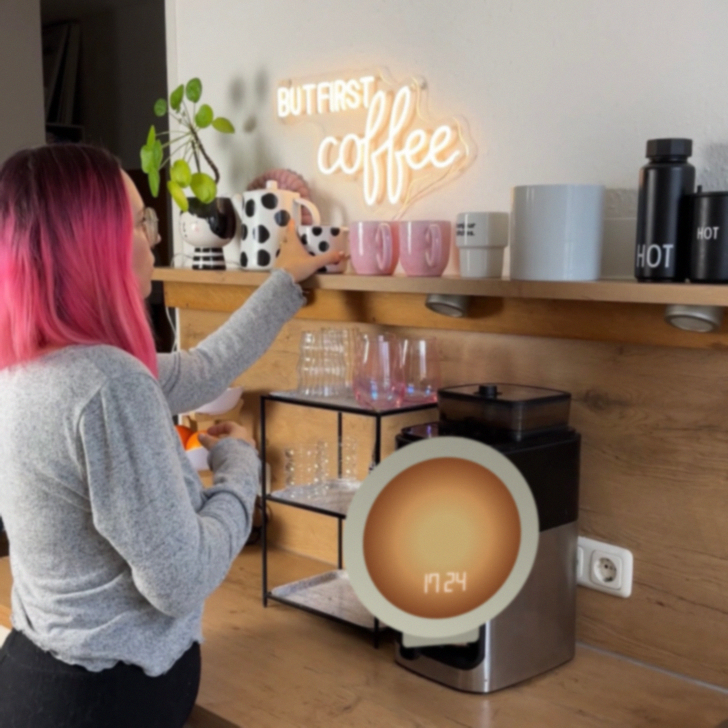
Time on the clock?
17:24
